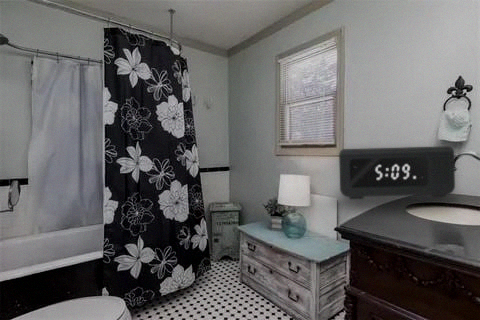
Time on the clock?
5:09
